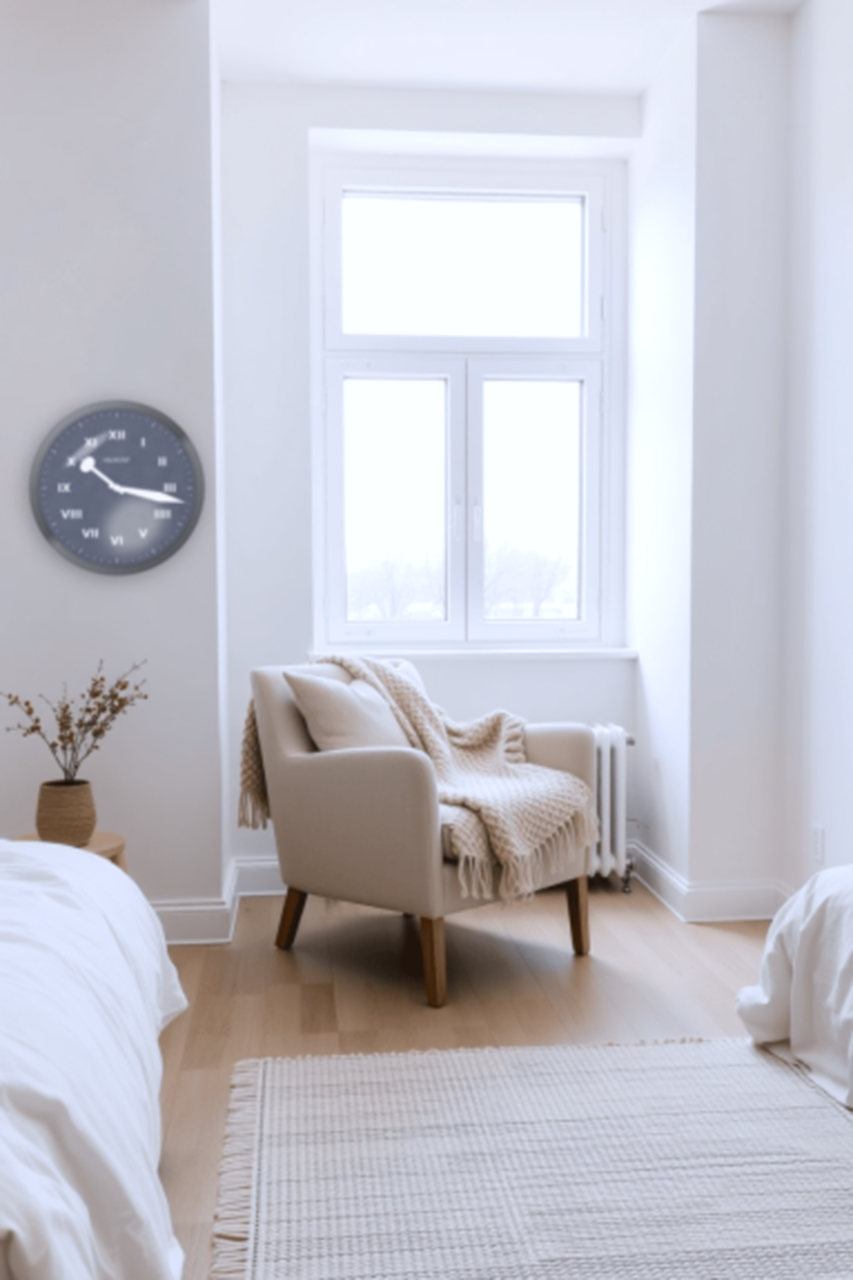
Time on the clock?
10:17
